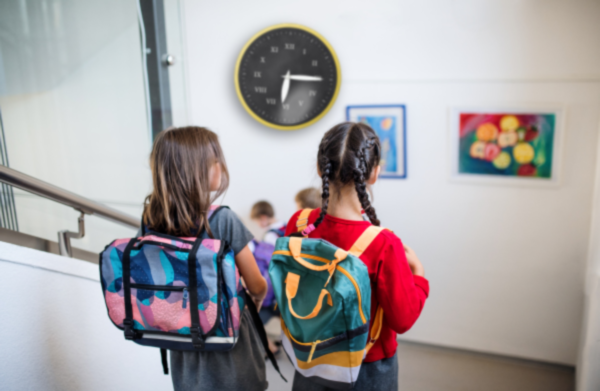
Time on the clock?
6:15
